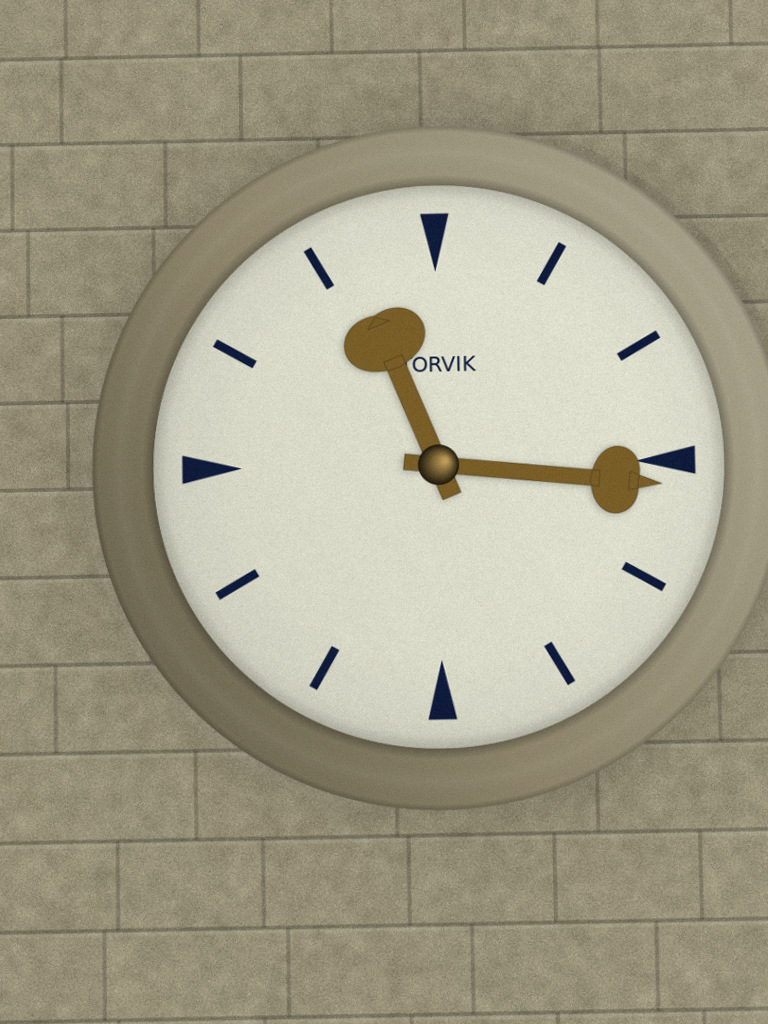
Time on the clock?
11:16
